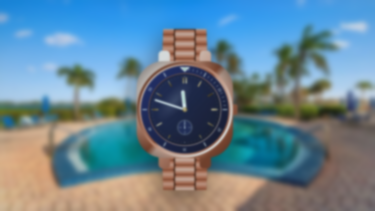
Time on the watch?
11:48
